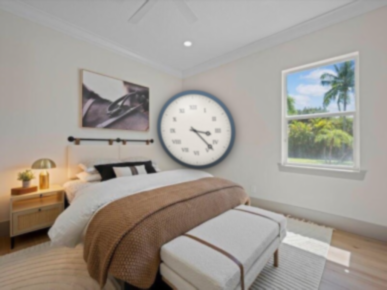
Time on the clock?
3:23
